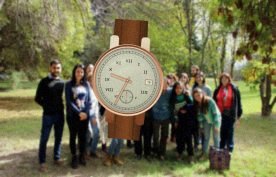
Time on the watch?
9:34
